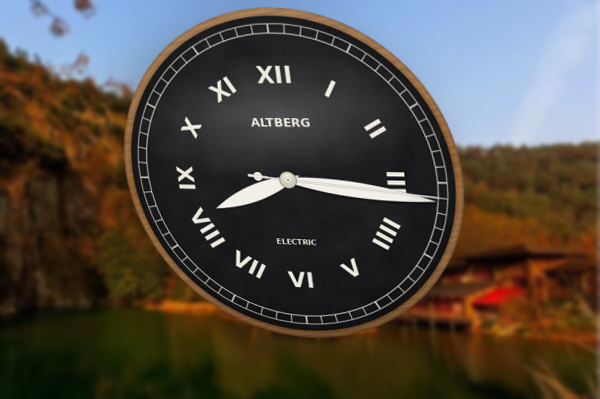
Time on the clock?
8:16:16
